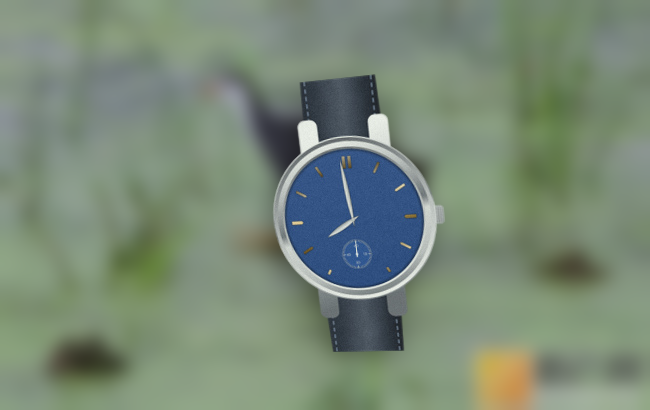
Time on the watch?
7:59
